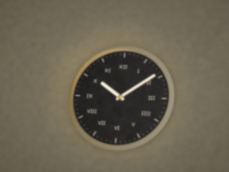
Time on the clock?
10:09
